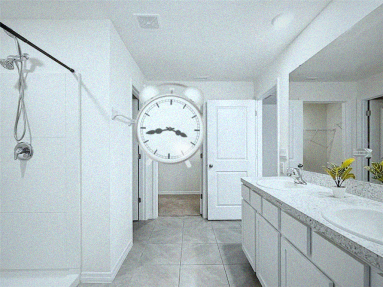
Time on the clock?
3:43
